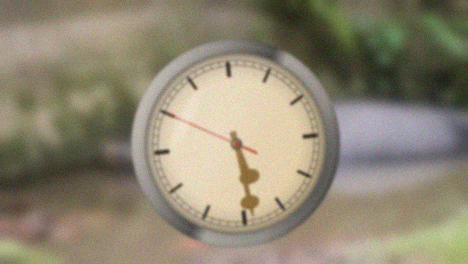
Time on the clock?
5:28:50
